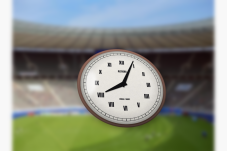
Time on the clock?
8:04
